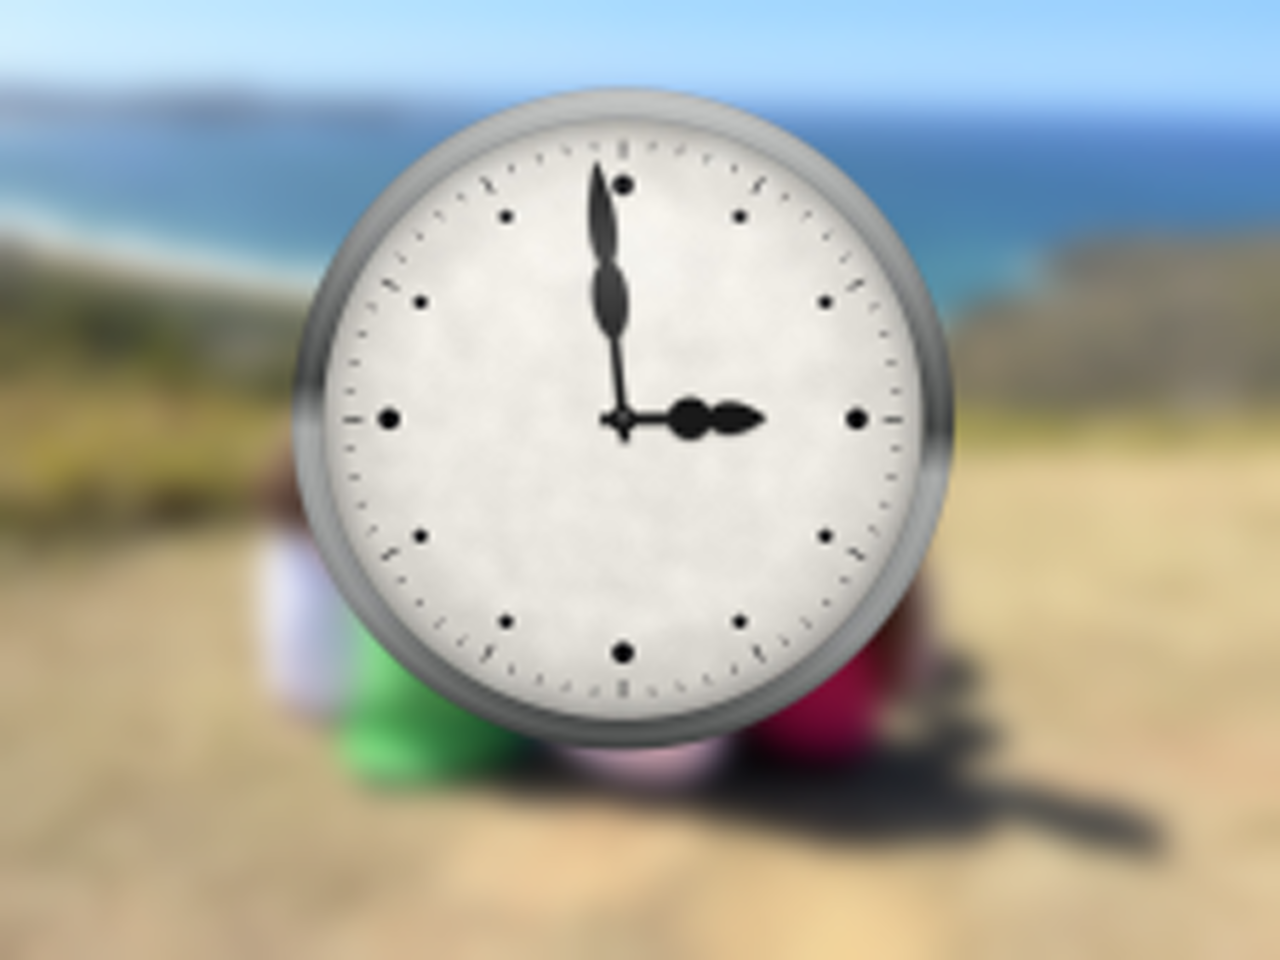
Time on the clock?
2:59
